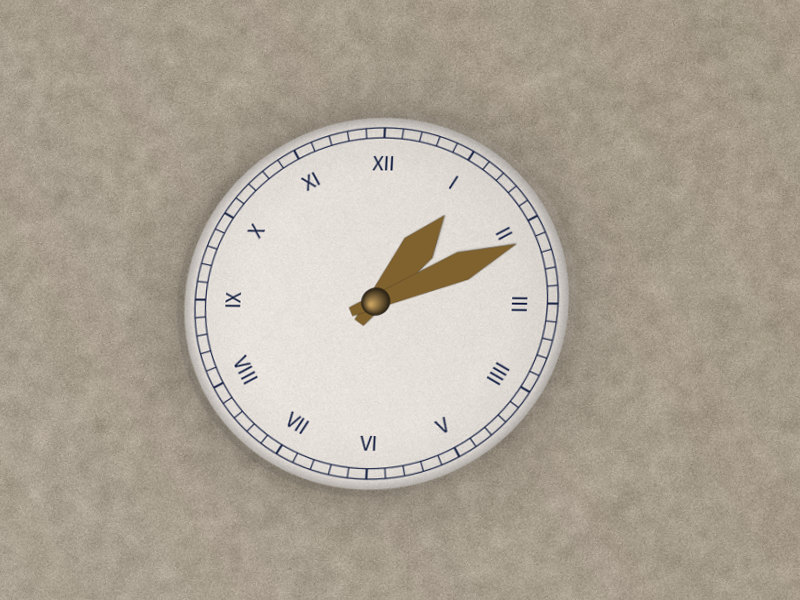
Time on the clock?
1:11
